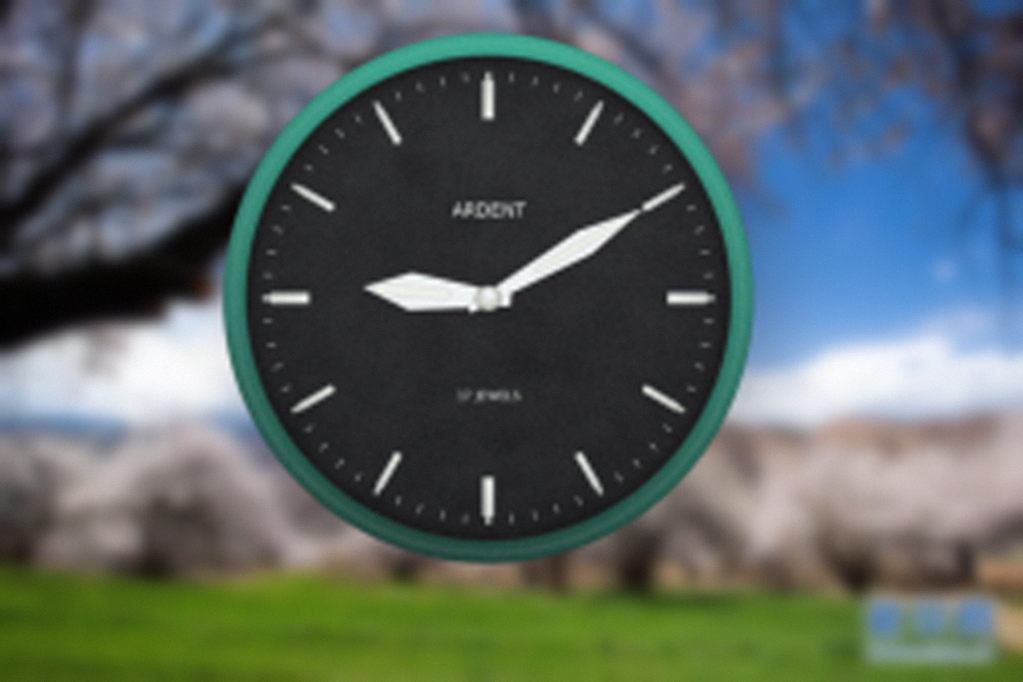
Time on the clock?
9:10
